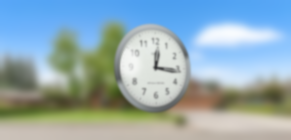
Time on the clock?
12:16
